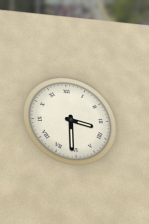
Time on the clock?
3:31
